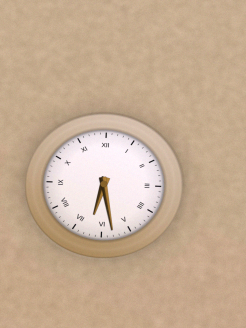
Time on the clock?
6:28
